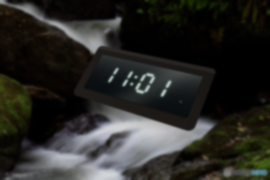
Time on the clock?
11:01
